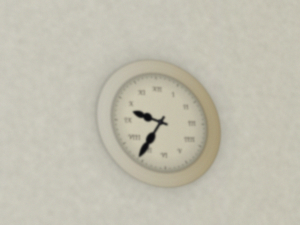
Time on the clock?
9:36
